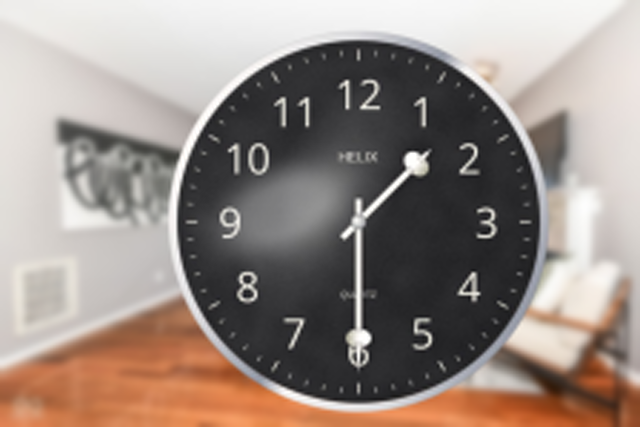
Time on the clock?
1:30
